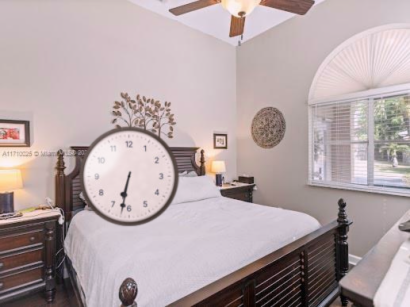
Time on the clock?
6:32
